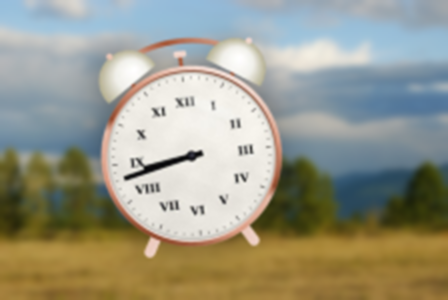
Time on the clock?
8:43
